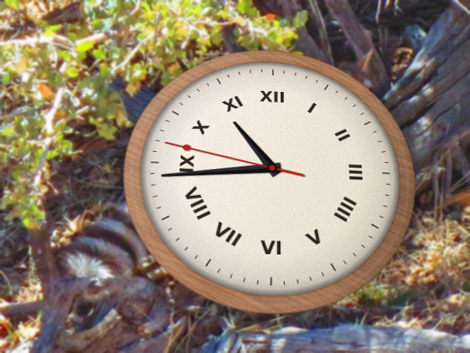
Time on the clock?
10:43:47
